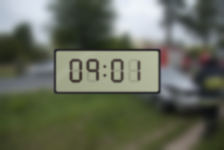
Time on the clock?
9:01
